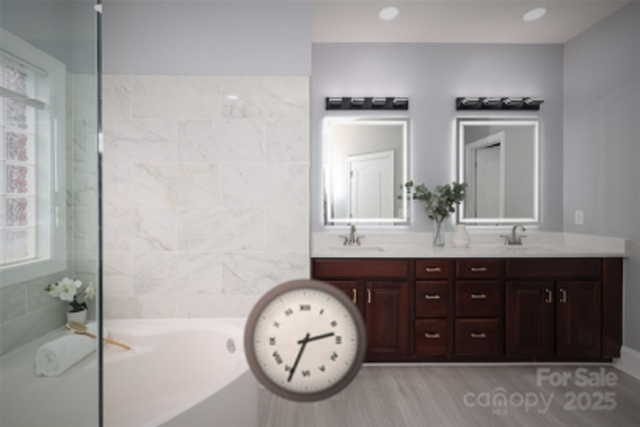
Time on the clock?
2:34
